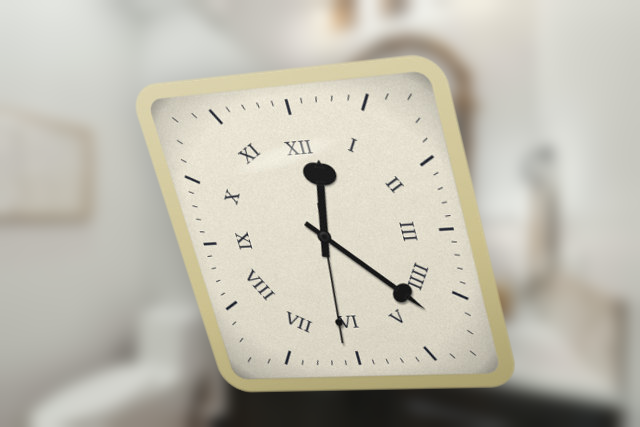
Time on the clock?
12:22:31
